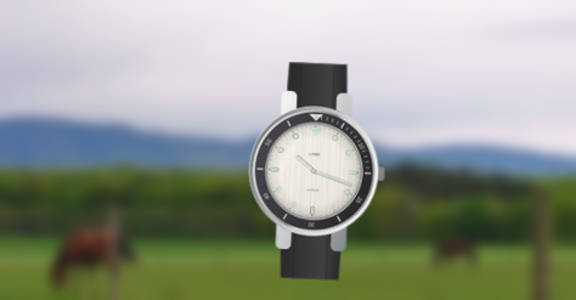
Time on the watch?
10:18
